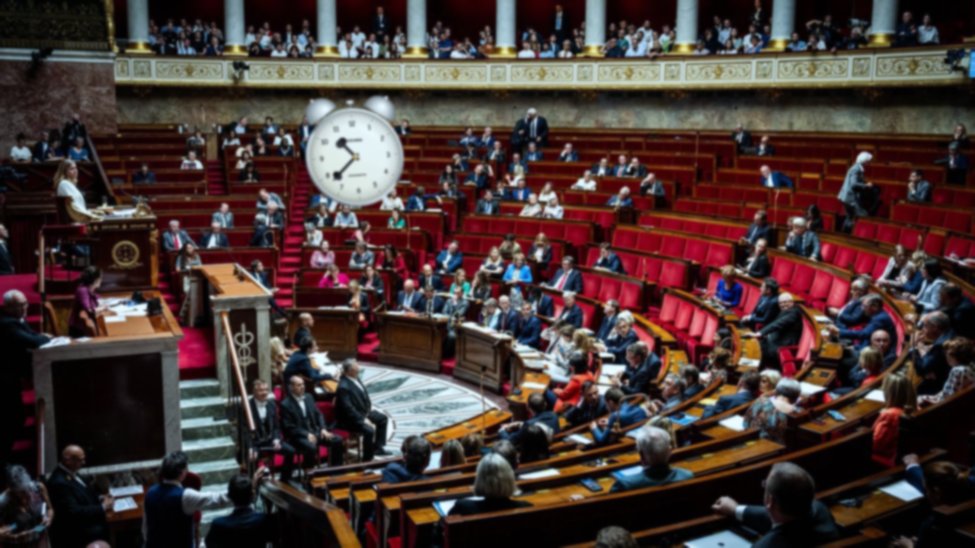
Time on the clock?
10:38
